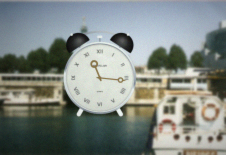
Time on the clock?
11:16
